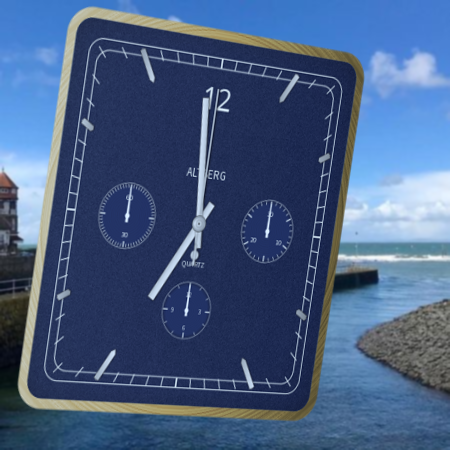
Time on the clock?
6:59
